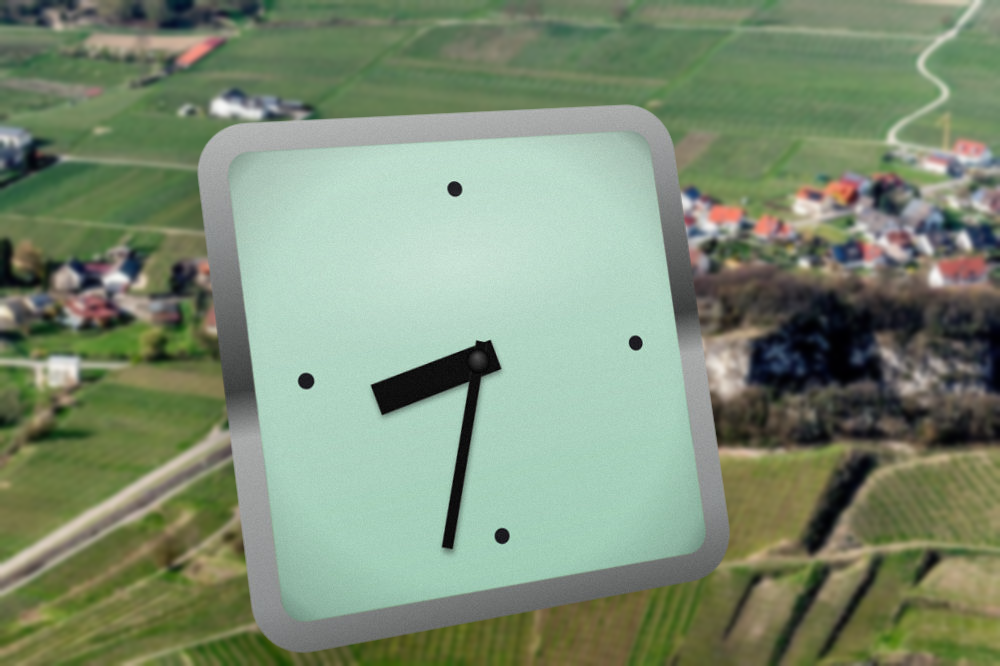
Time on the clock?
8:33
